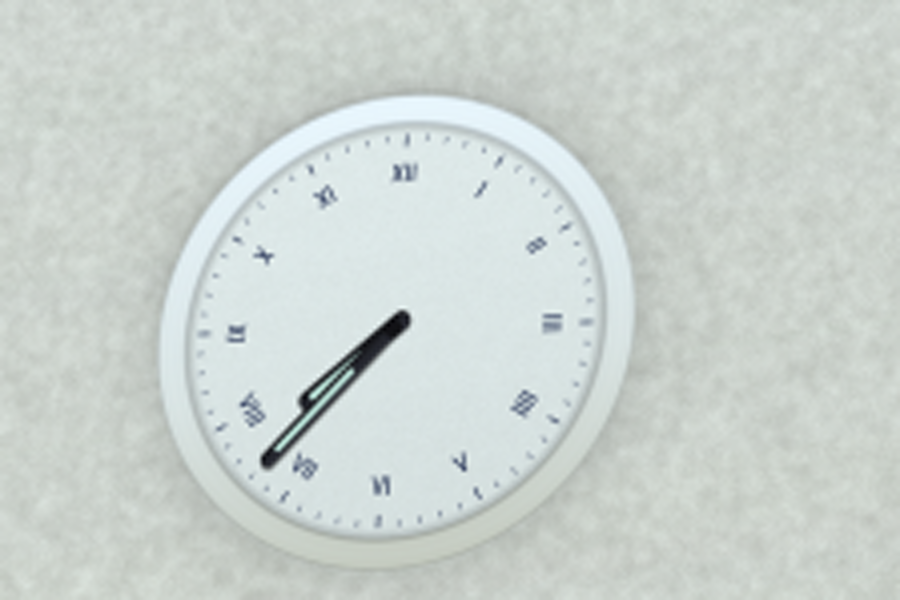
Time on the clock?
7:37
